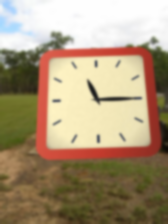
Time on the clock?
11:15
